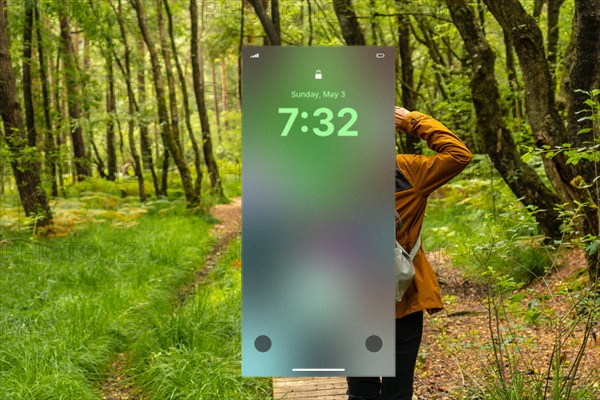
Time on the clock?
7:32
